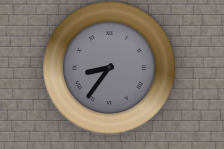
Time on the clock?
8:36
